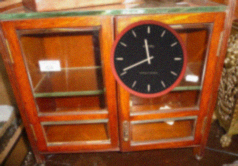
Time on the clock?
11:41
